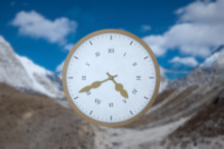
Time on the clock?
4:41
